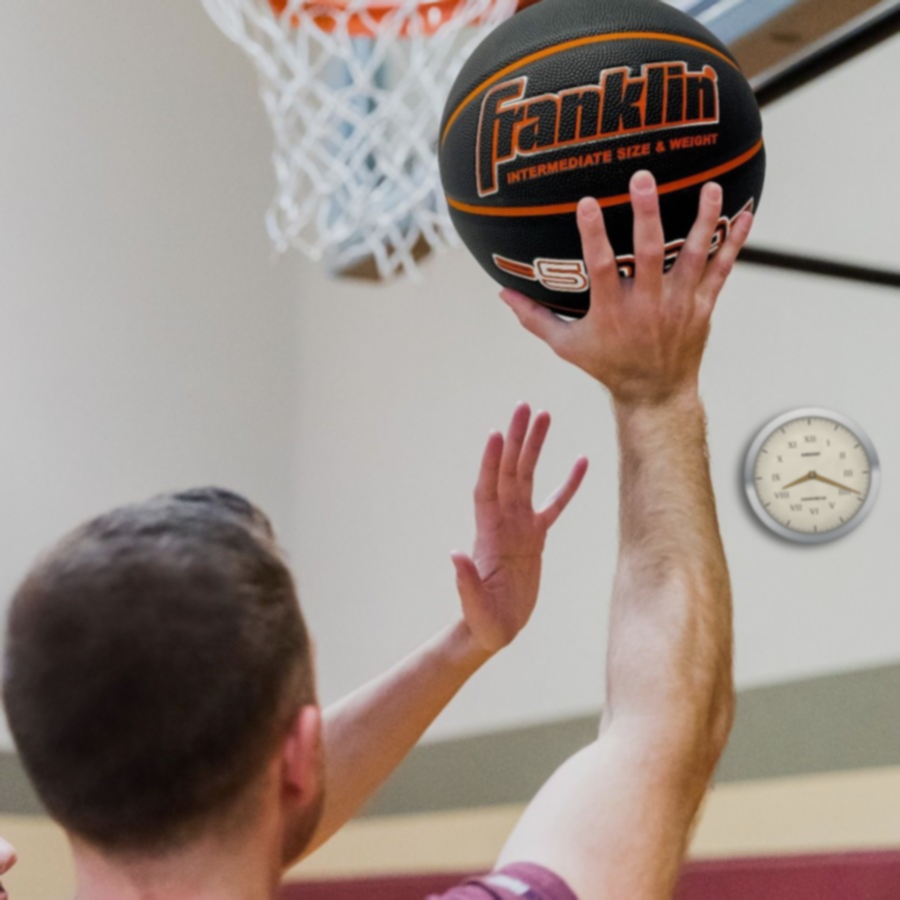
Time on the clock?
8:19
